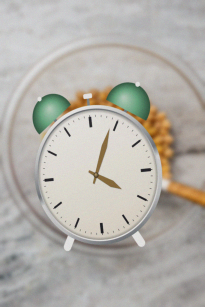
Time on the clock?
4:04
